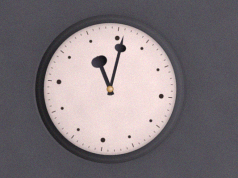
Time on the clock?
11:01
